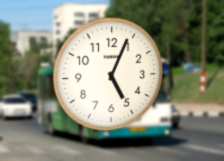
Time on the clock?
5:04
